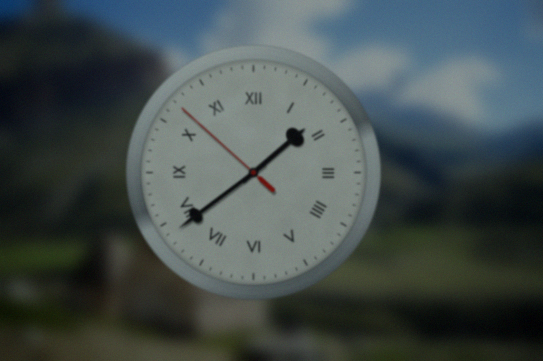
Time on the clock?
1:38:52
